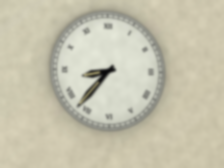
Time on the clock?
8:37
